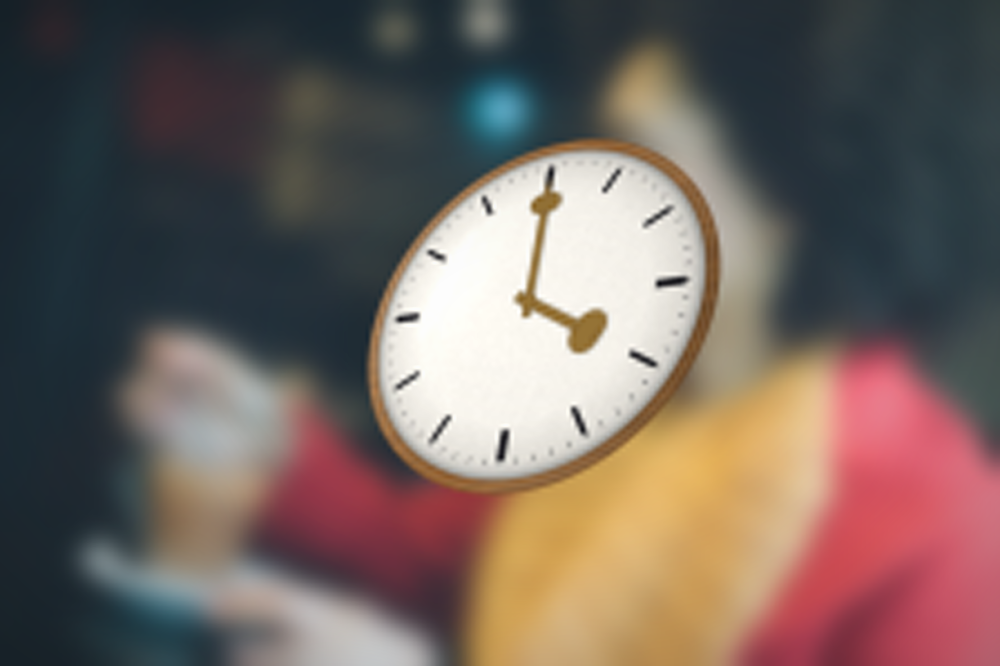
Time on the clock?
4:00
